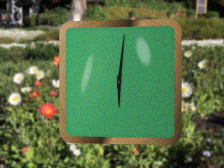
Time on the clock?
6:01
